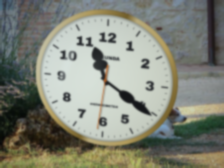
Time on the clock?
11:20:31
